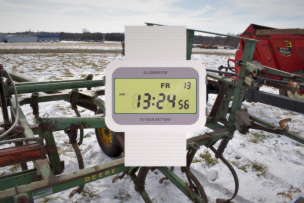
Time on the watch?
13:24:56
